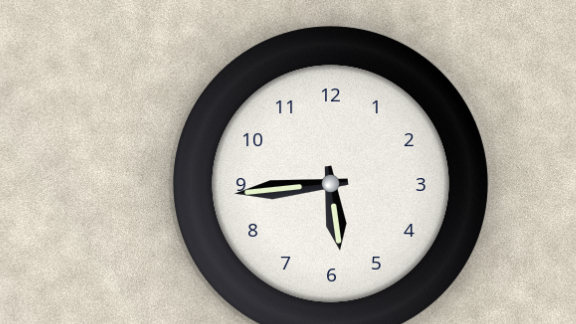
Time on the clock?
5:44
